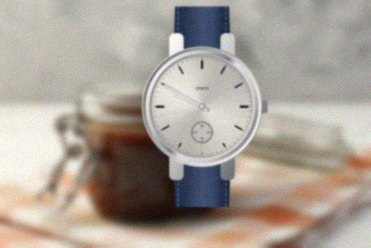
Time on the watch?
9:50
